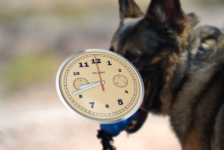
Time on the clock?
8:42
